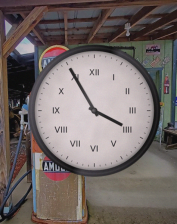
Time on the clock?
3:55
